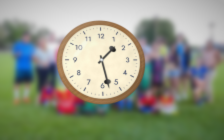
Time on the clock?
1:28
